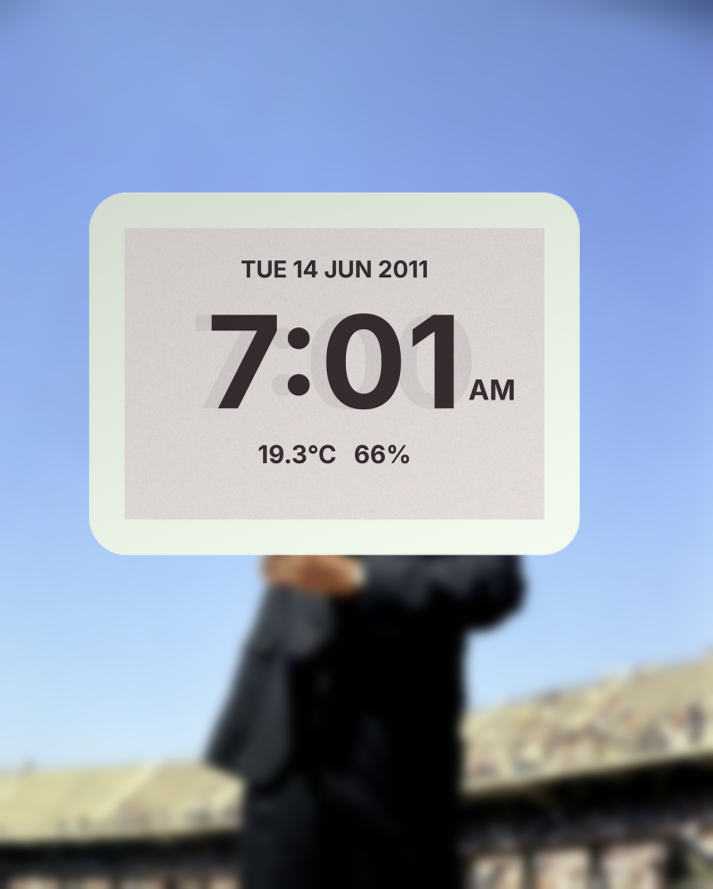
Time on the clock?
7:01
